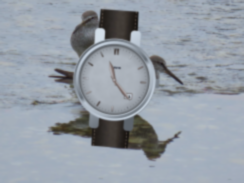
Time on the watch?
11:23
